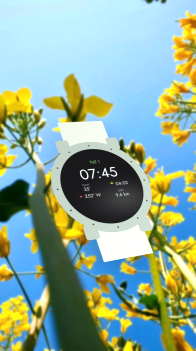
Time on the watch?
7:45
